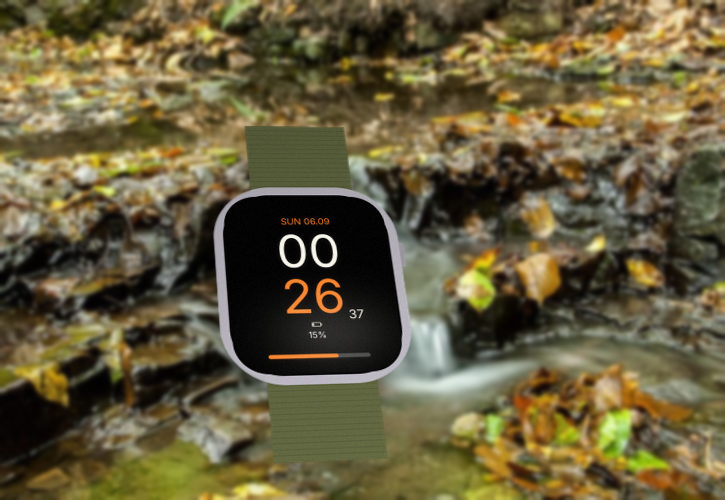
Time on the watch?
0:26:37
